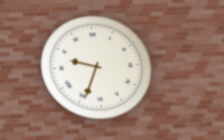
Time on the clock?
9:34
